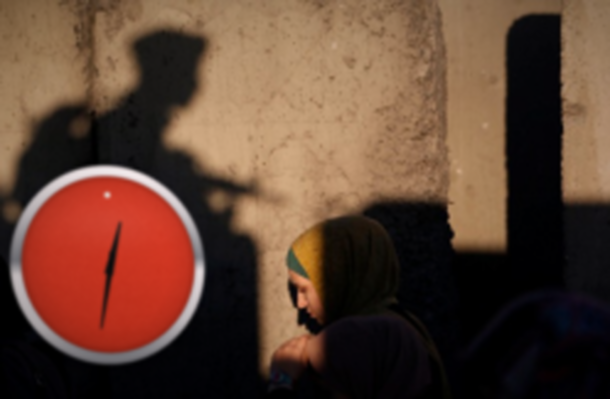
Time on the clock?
12:32
